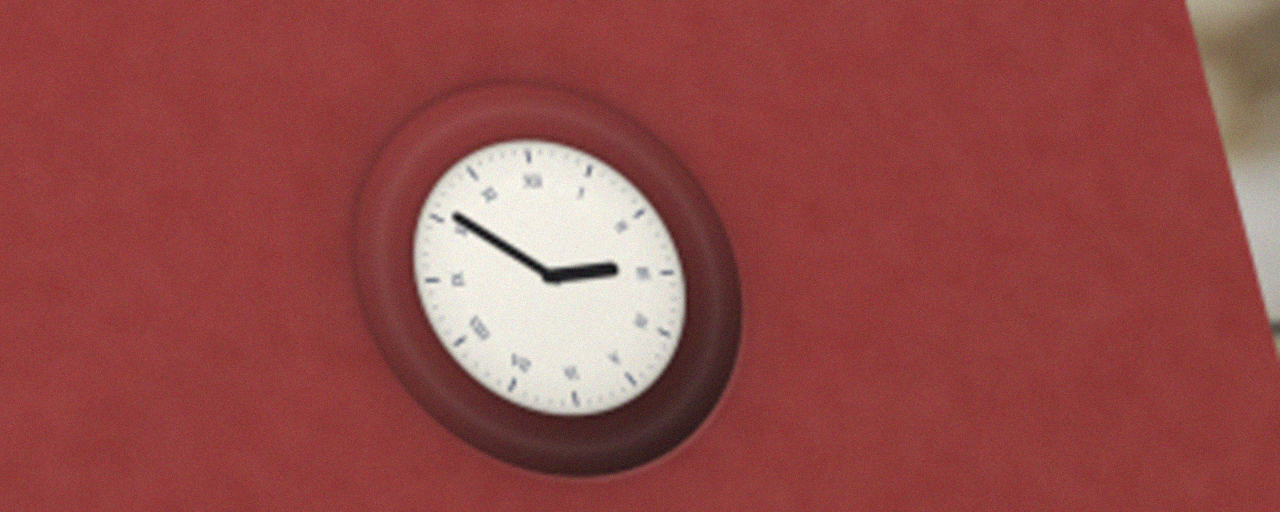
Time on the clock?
2:51
